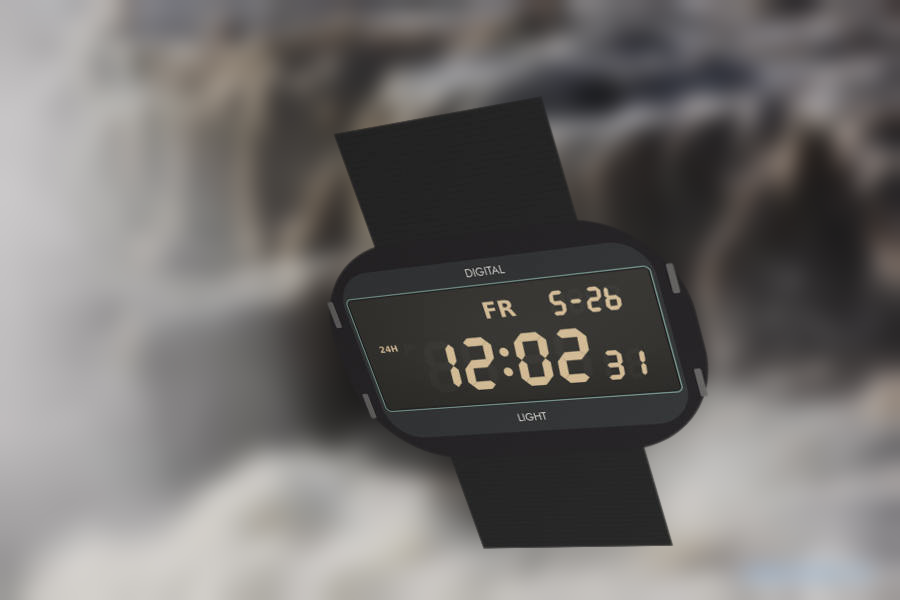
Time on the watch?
12:02:31
